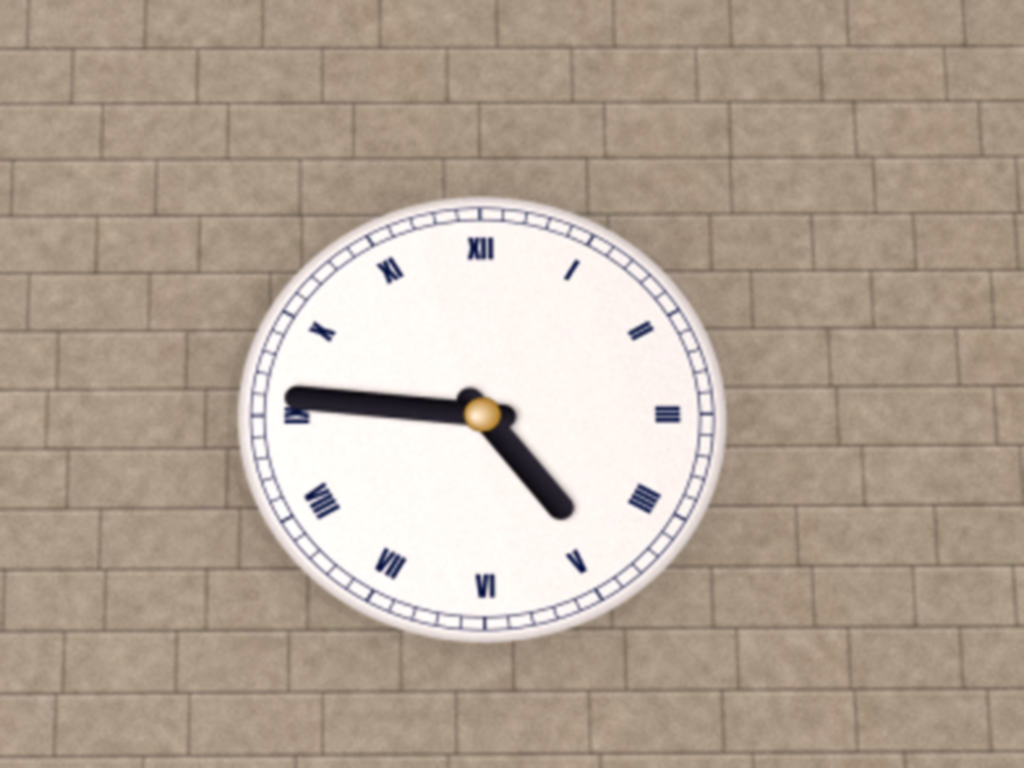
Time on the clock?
4:46
